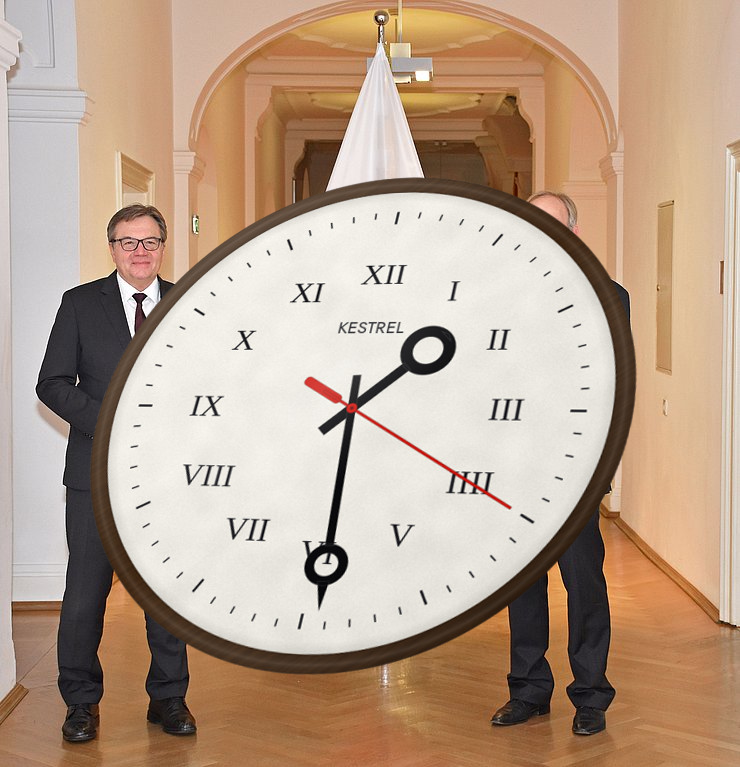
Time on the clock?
1:29:20
